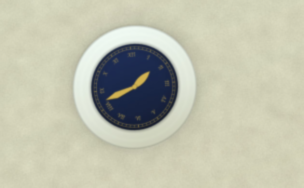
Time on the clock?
1:42
